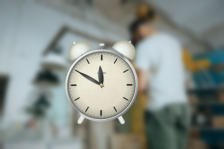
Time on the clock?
11:50
